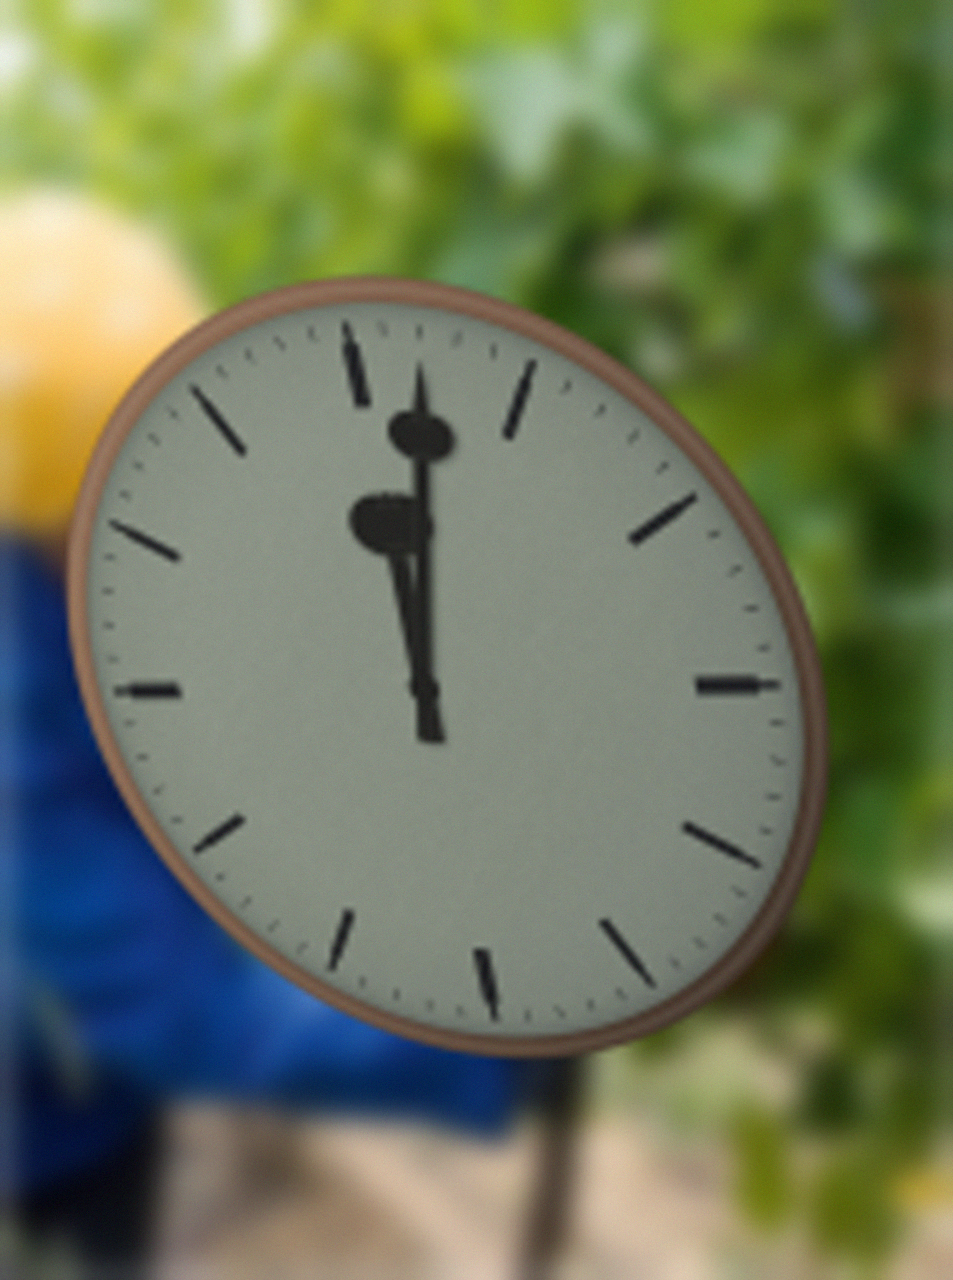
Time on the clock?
12:02
